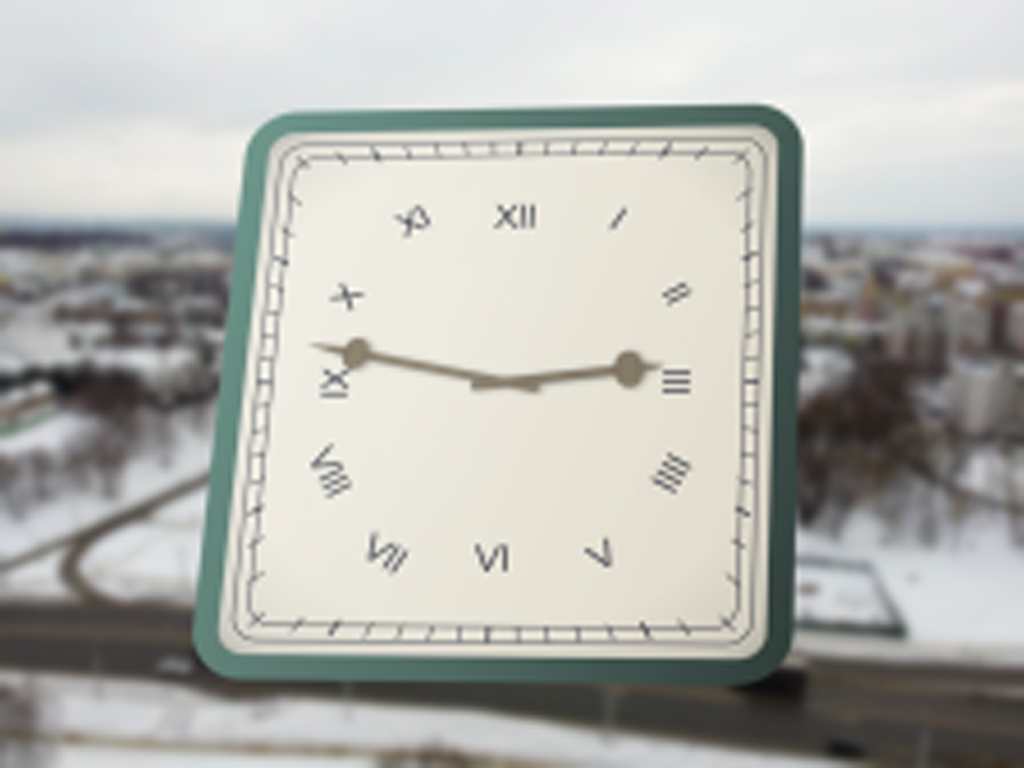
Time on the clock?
2:47
